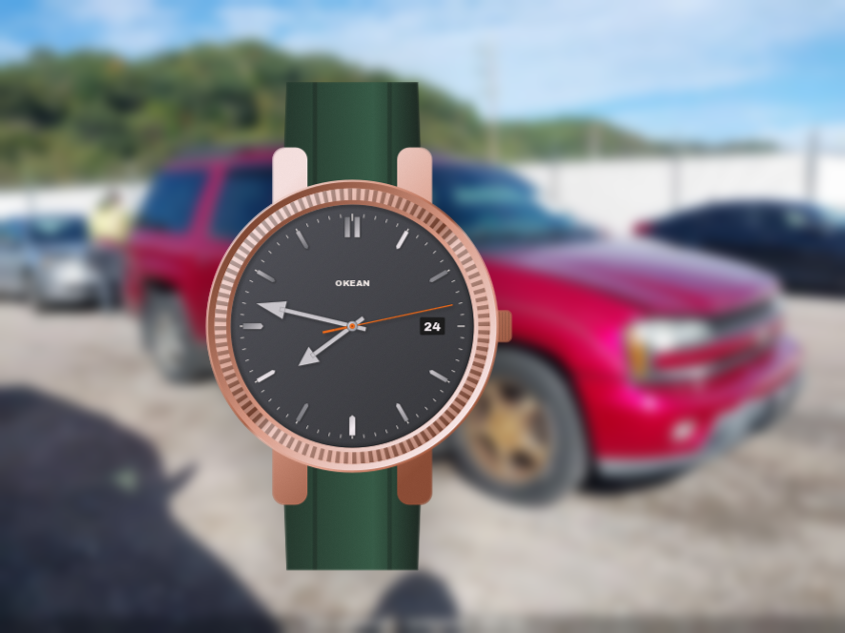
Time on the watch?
7:47:13
